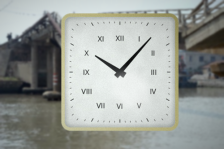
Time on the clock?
10:07
